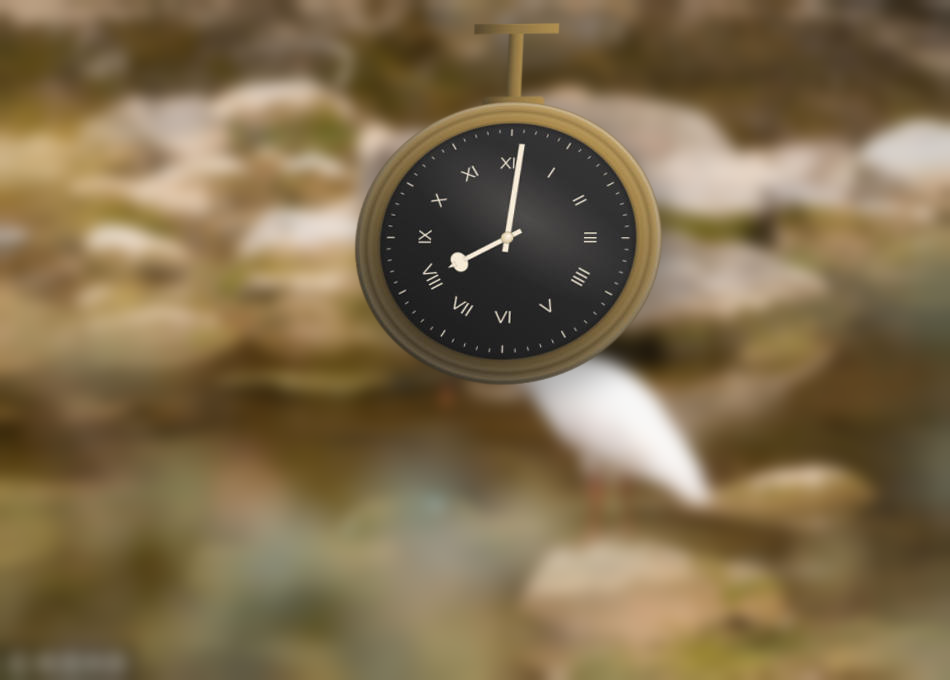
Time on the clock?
8:01
